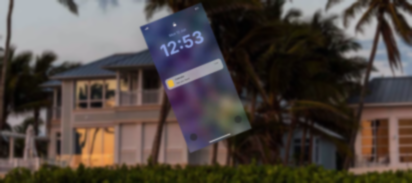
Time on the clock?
12:53
